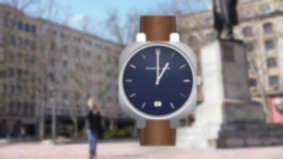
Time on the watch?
1:00
